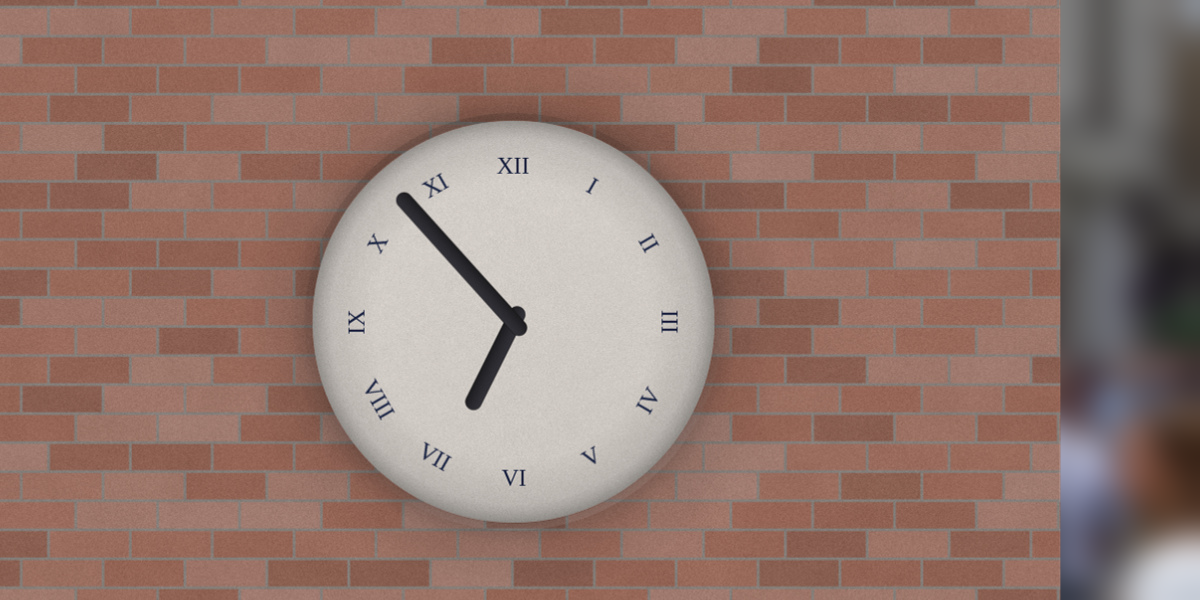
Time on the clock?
6:53
